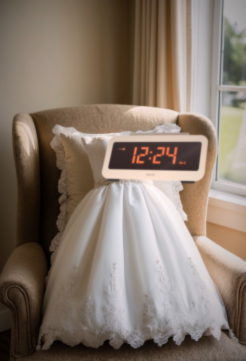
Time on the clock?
12:24
